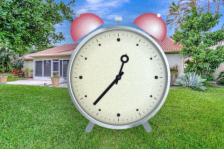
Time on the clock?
12:37
